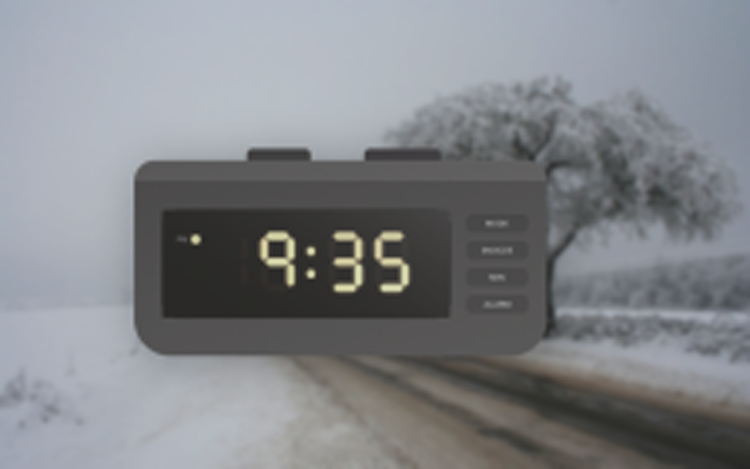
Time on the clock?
9:35
